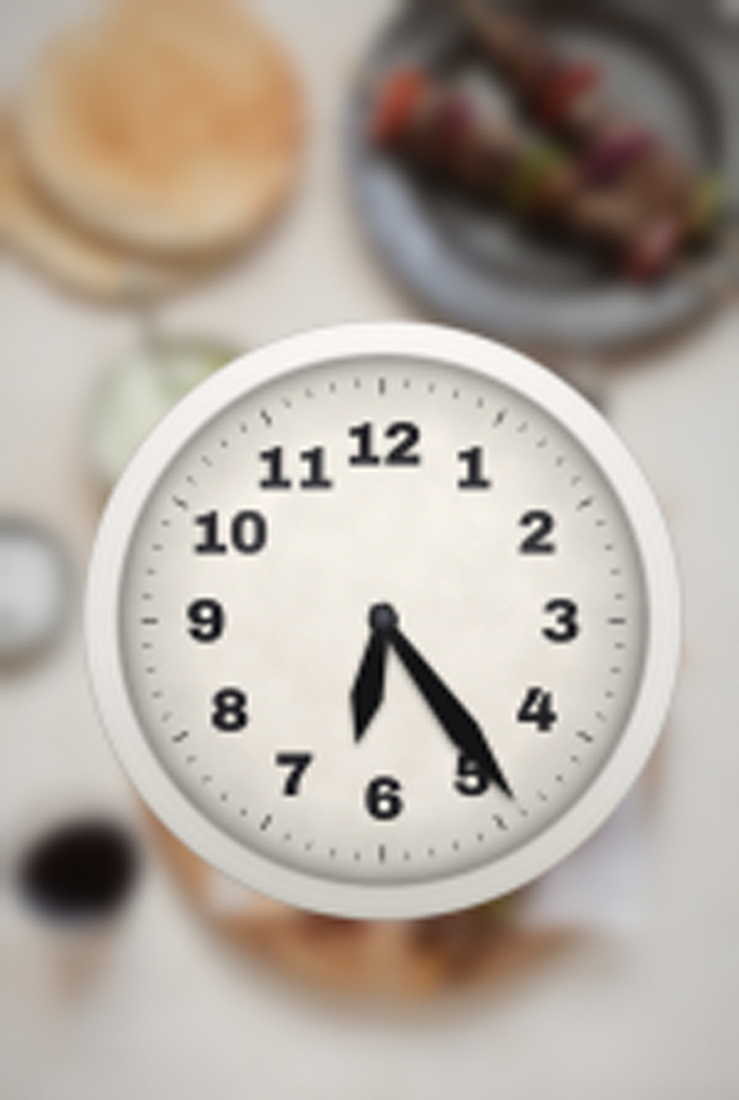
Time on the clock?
6:24
